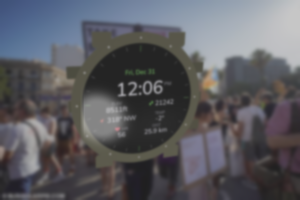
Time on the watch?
12:06
